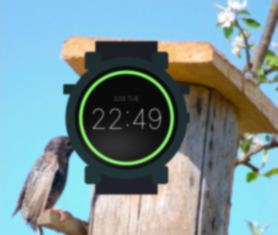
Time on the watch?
22:49
